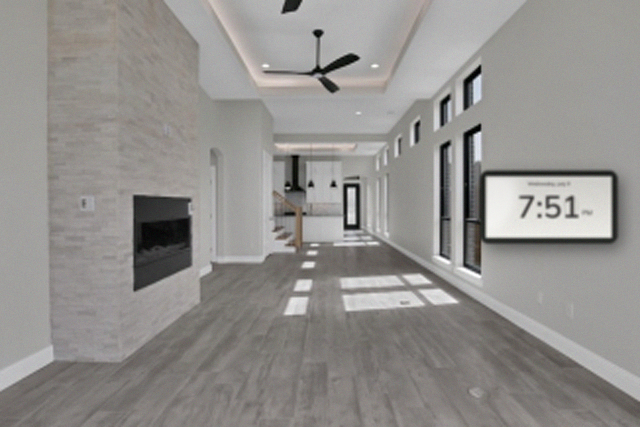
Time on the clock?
7:51
